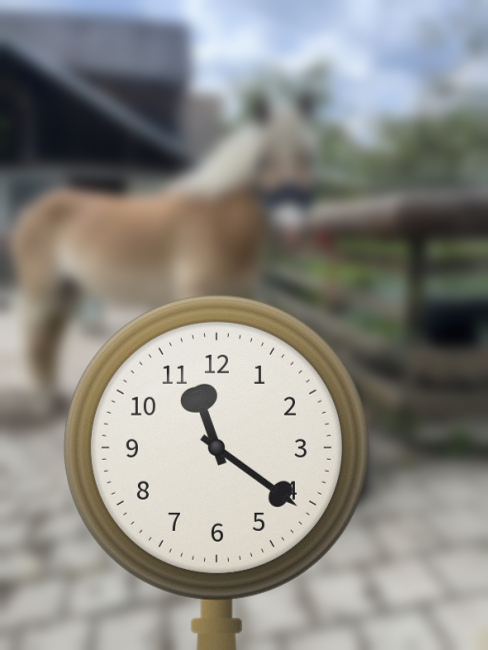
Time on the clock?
11:21
